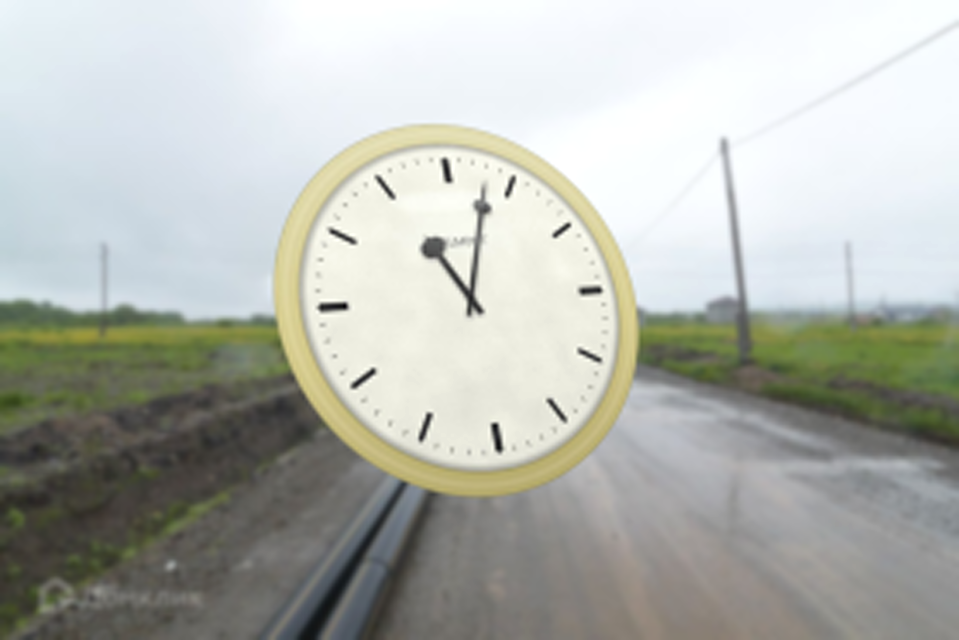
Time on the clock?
11:03
